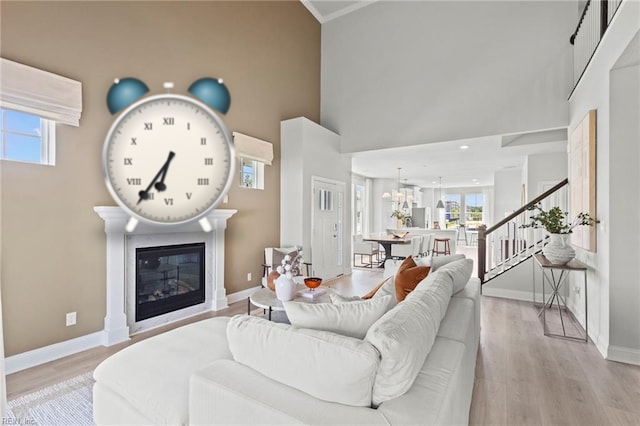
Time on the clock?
6:36
